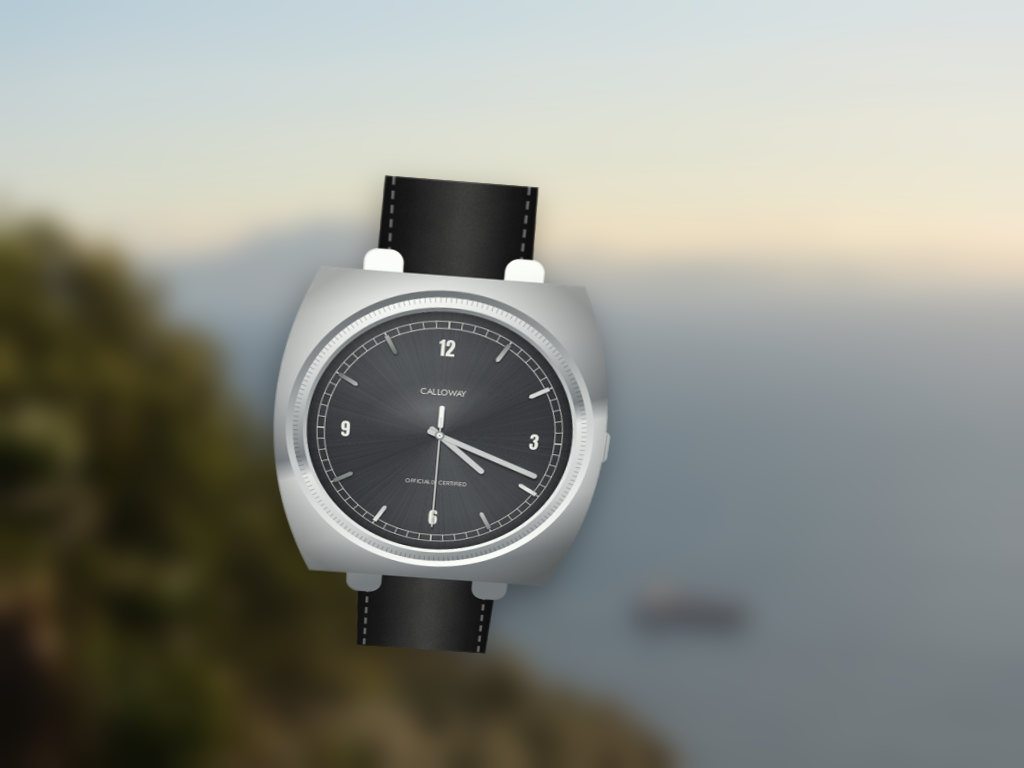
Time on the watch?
4:18:30
